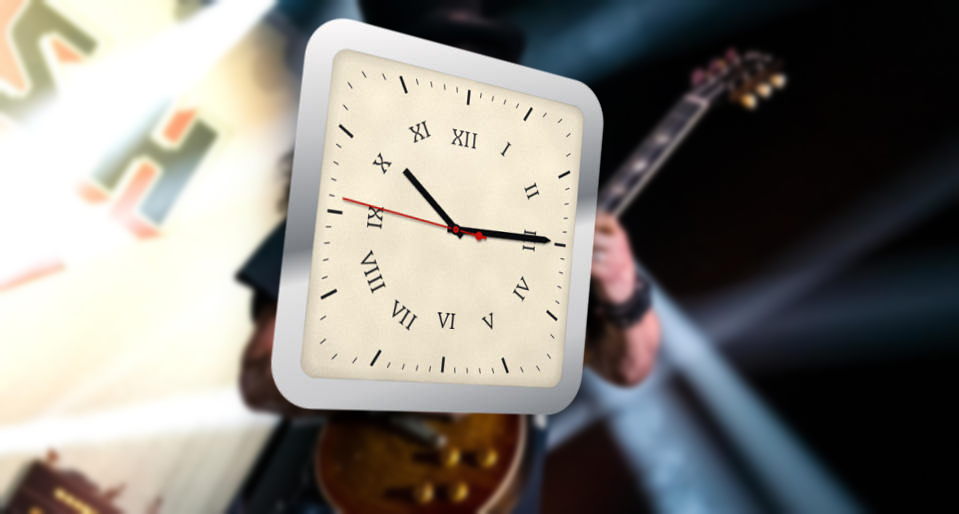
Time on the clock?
10:14:46
